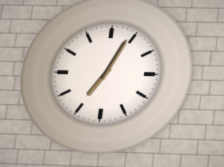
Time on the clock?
7:04
